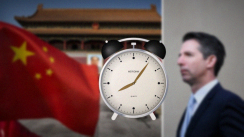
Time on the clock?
8:06
